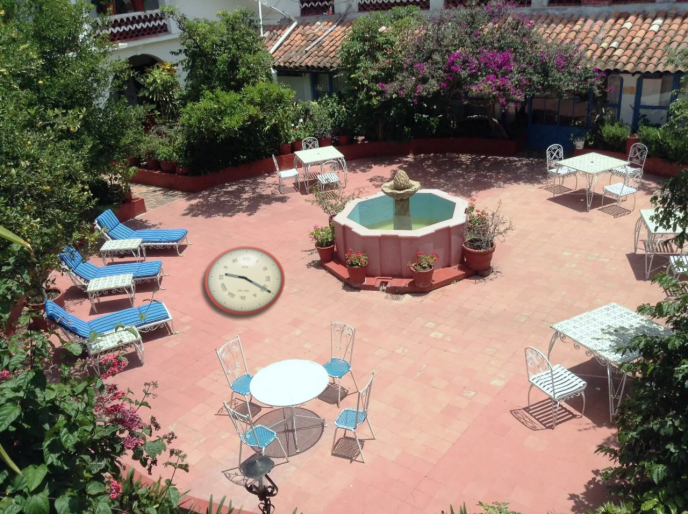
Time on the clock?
9:20
